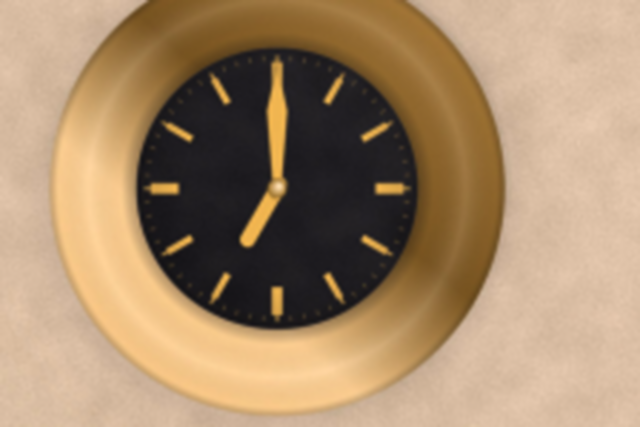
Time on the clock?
7:00
